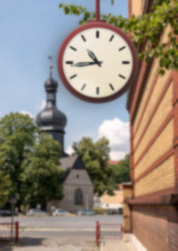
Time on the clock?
10:44
